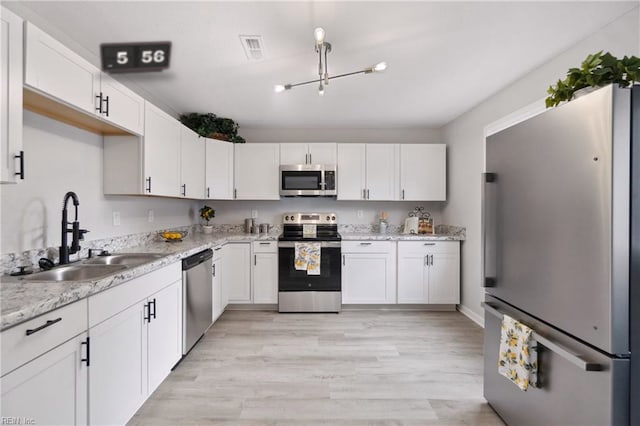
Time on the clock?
5:56
